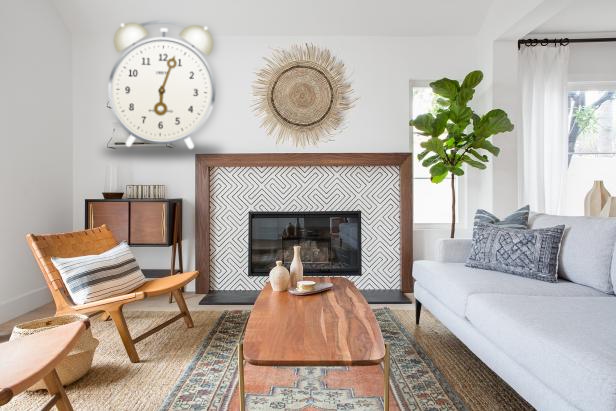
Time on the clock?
6:03
